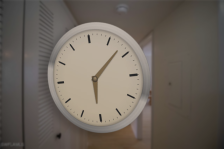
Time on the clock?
6:08
